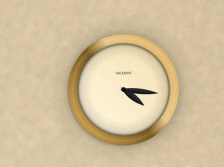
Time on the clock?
4:16
